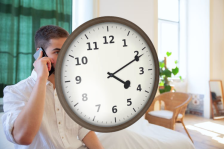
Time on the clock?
4:11
